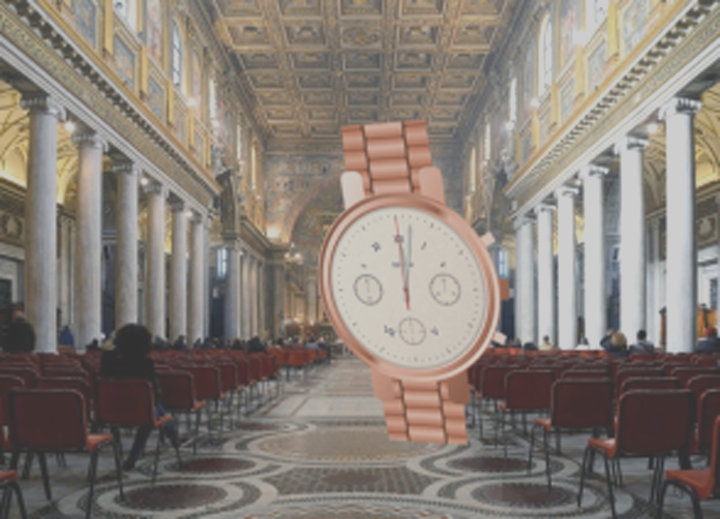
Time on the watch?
12:02
